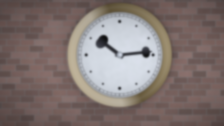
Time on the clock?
10:14
